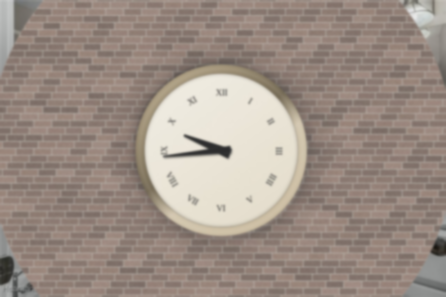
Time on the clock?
9:44
